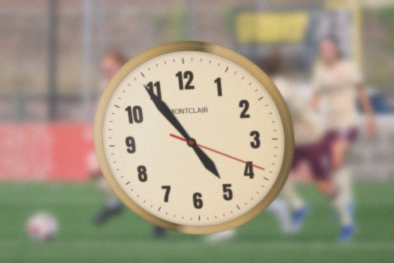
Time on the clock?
4:54:19
